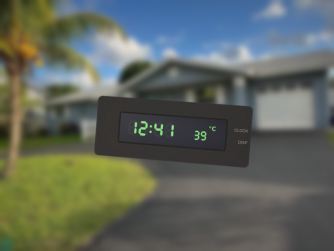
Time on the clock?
12:41
